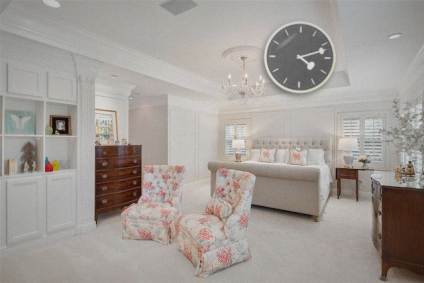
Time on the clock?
4:12
